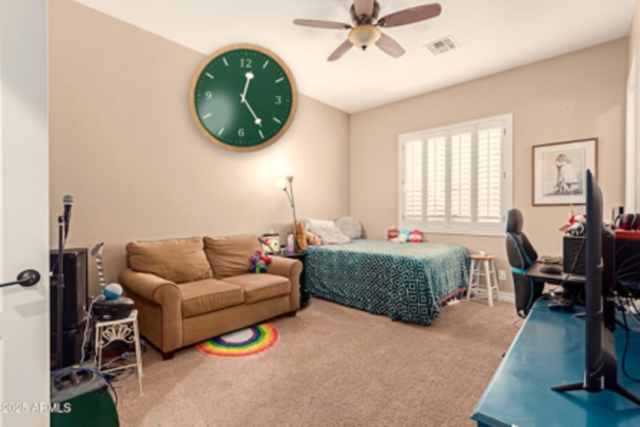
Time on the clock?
12:24
